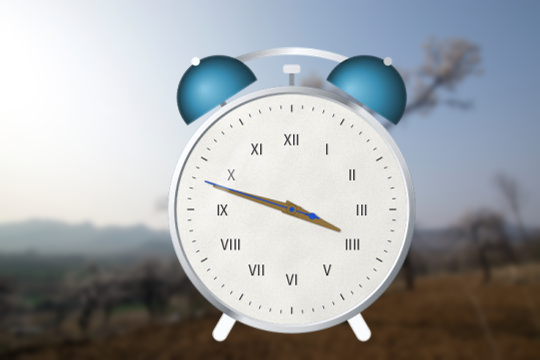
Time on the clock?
3:47:48
